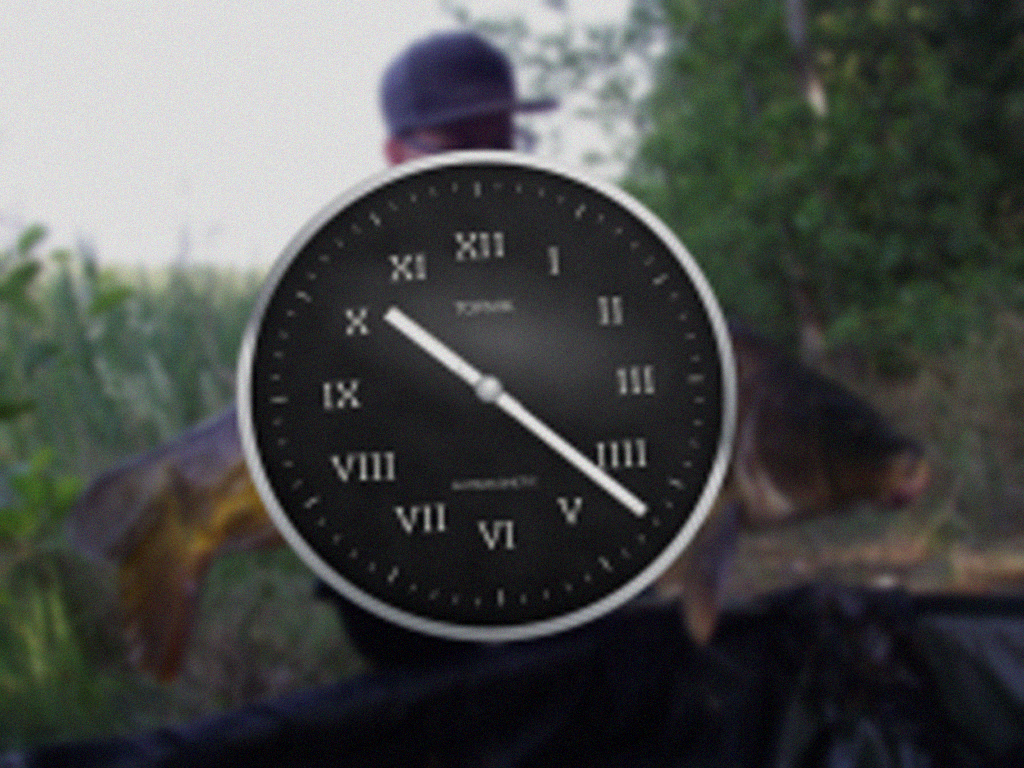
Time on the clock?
10:22
